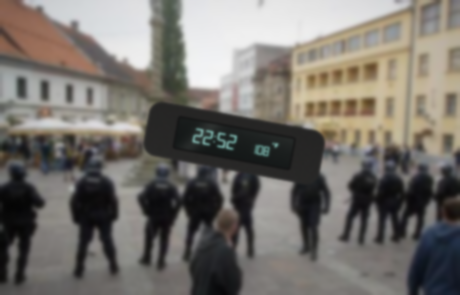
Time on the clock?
22:52
